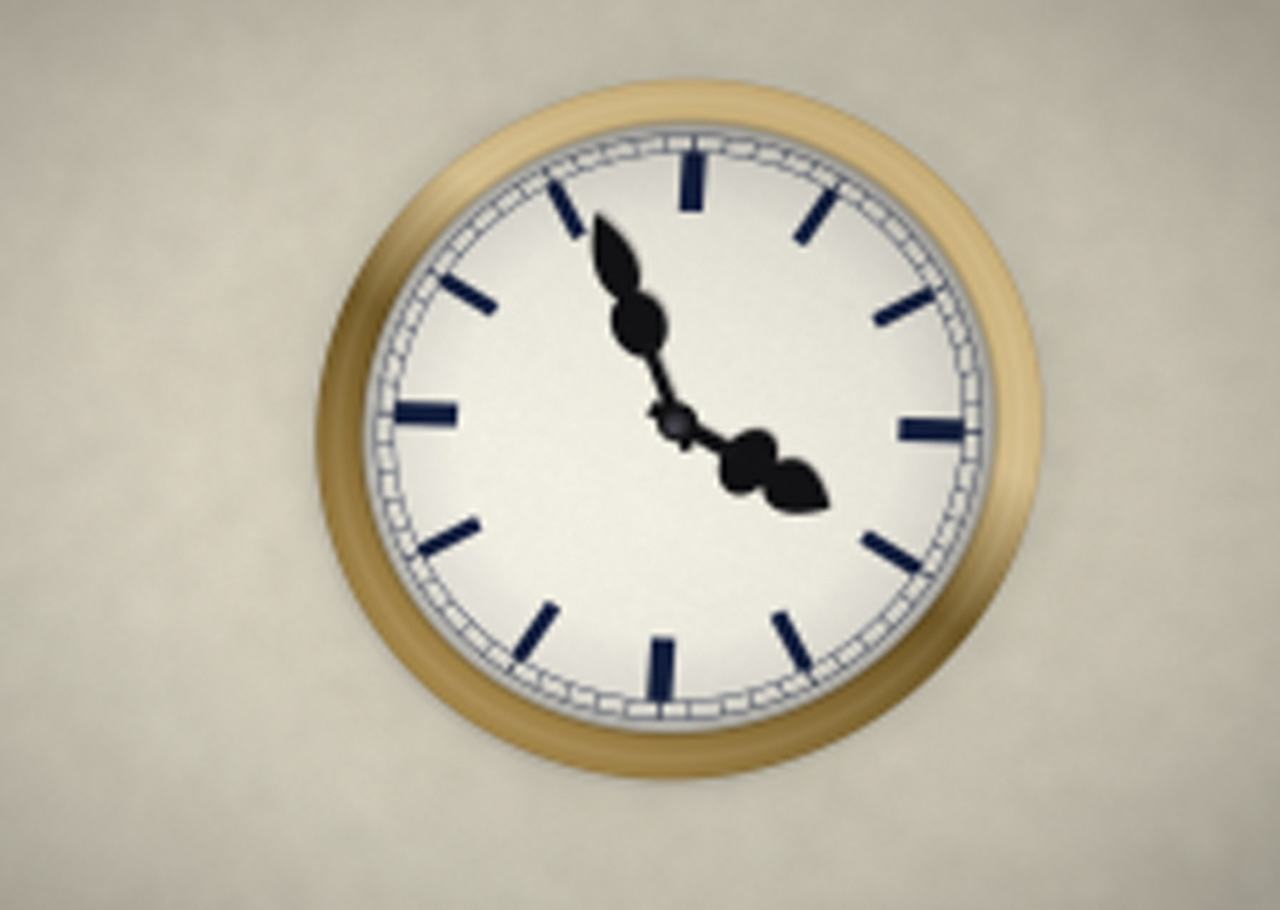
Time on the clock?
3:56
